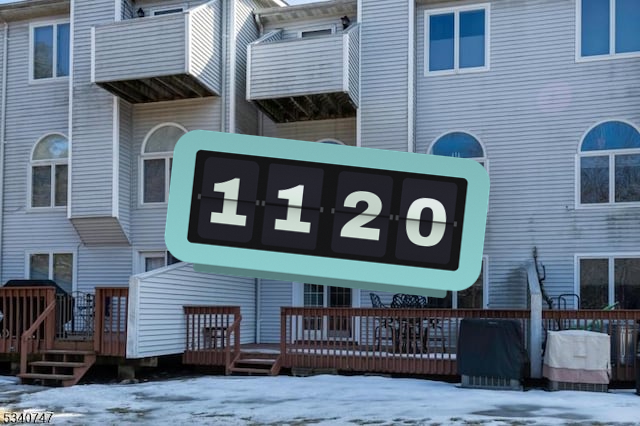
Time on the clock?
11:20
